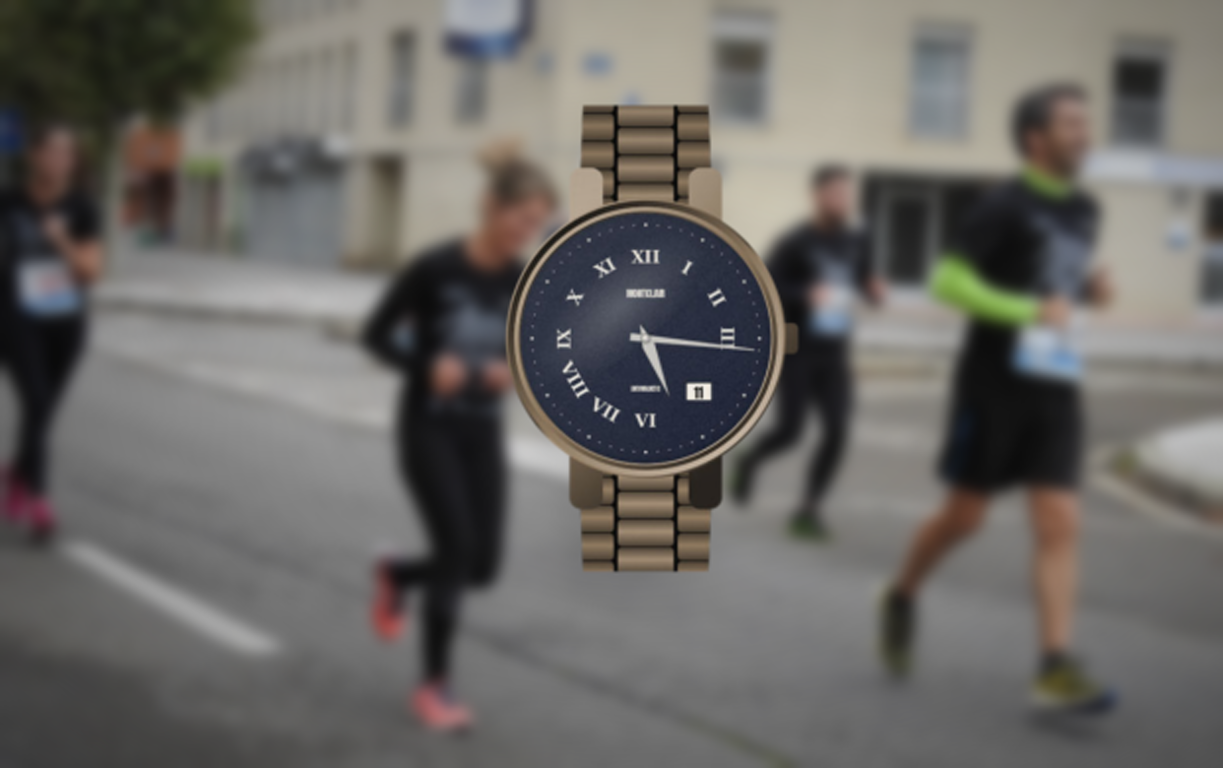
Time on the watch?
5:16
